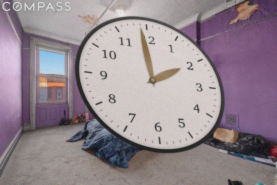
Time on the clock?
1:59
